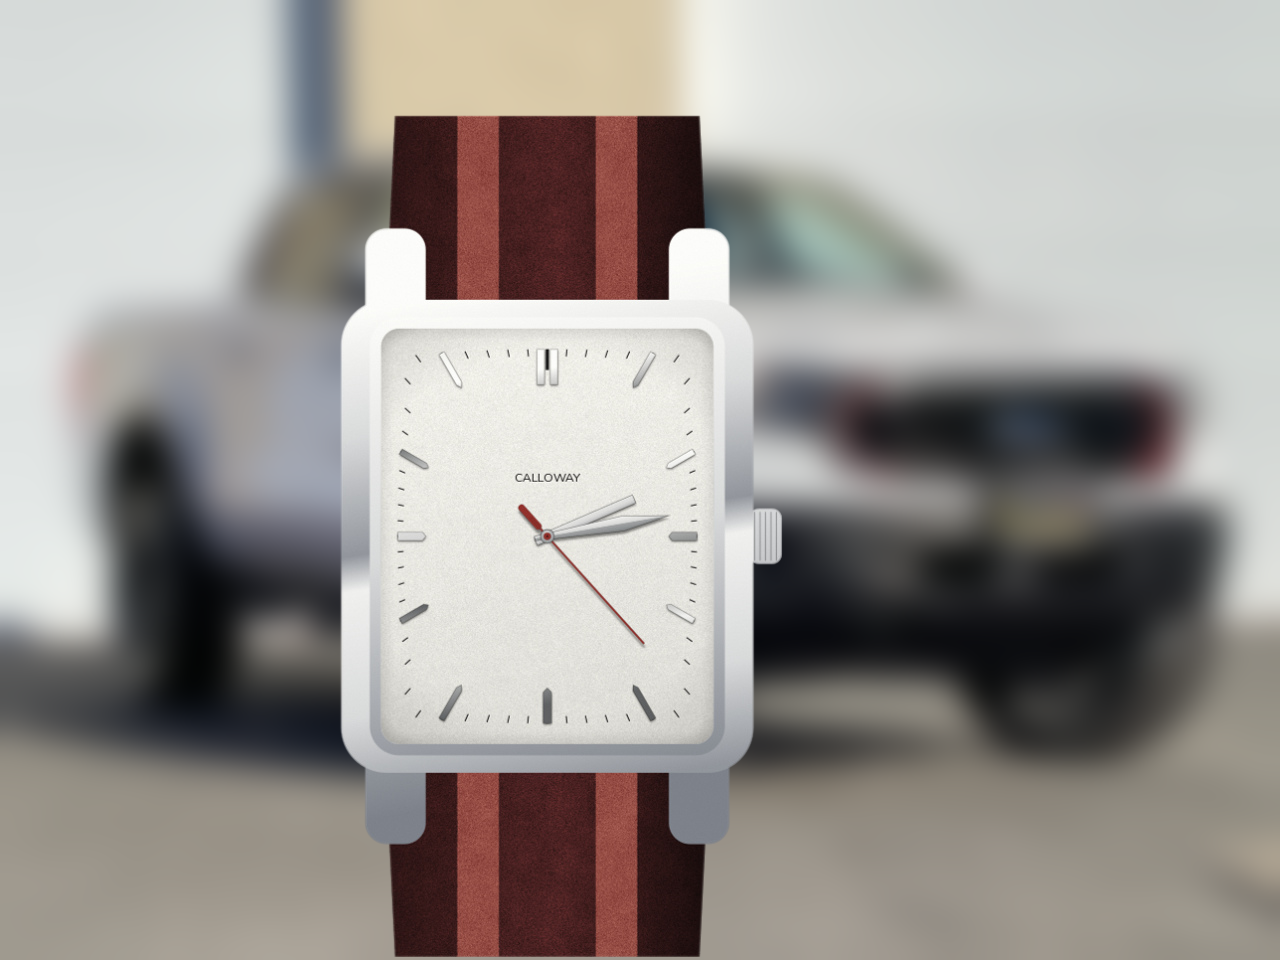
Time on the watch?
2:13:23
